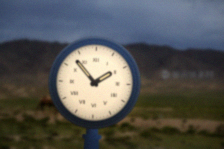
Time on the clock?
1:53
